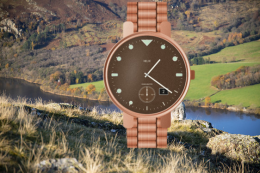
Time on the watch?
1:21
